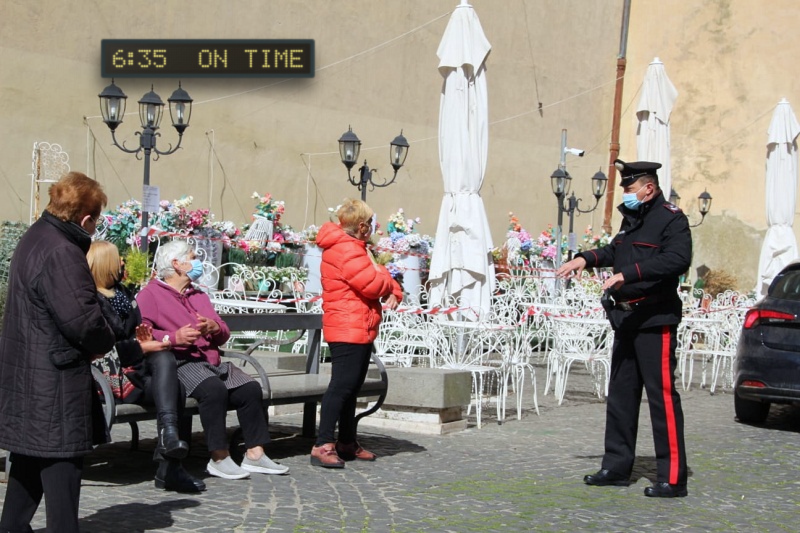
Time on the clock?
6:35
